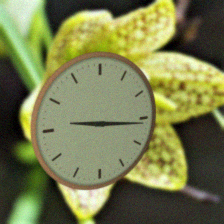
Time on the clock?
9:16
